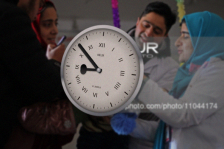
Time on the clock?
8:52
